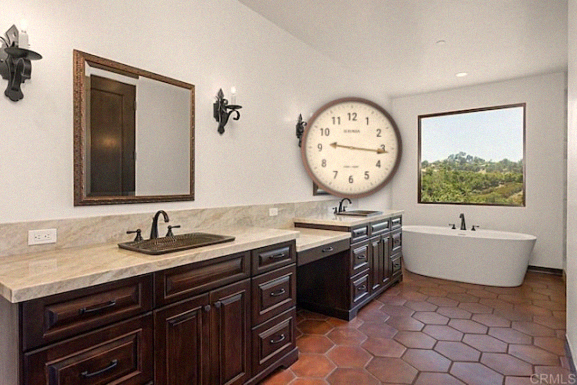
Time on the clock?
9:16
